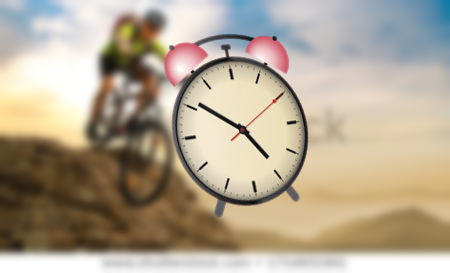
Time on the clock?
4:51:10
